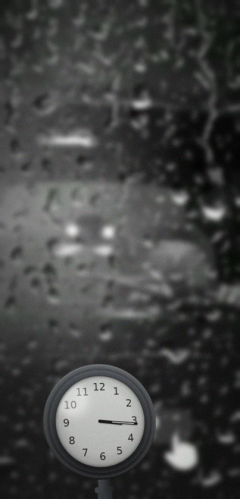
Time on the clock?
3:16
